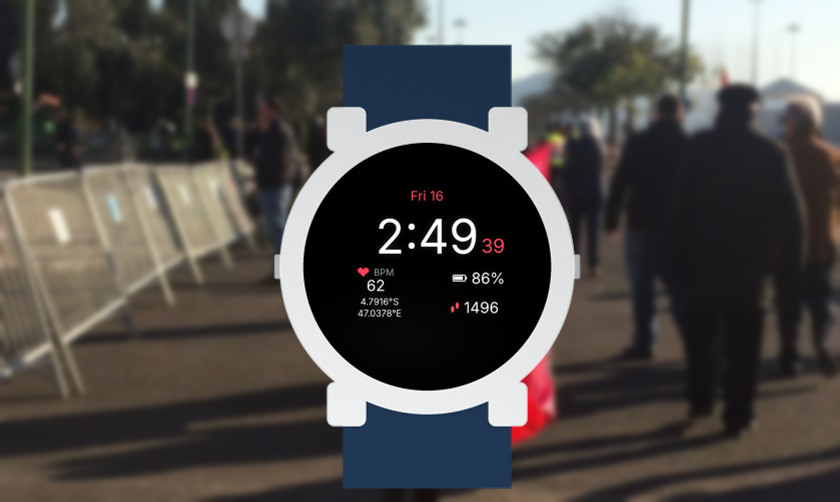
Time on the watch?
2:49:39
